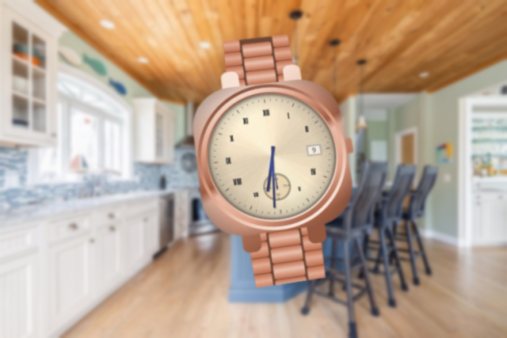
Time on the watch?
6:31
